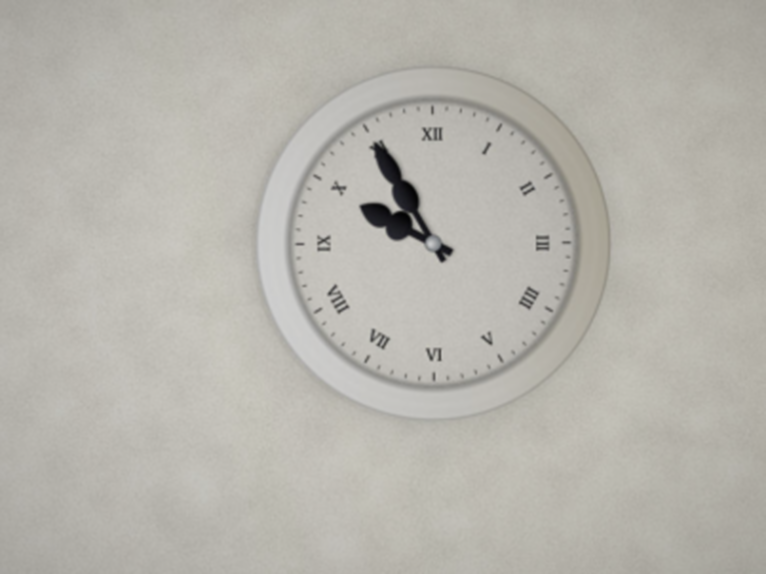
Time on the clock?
9:55
